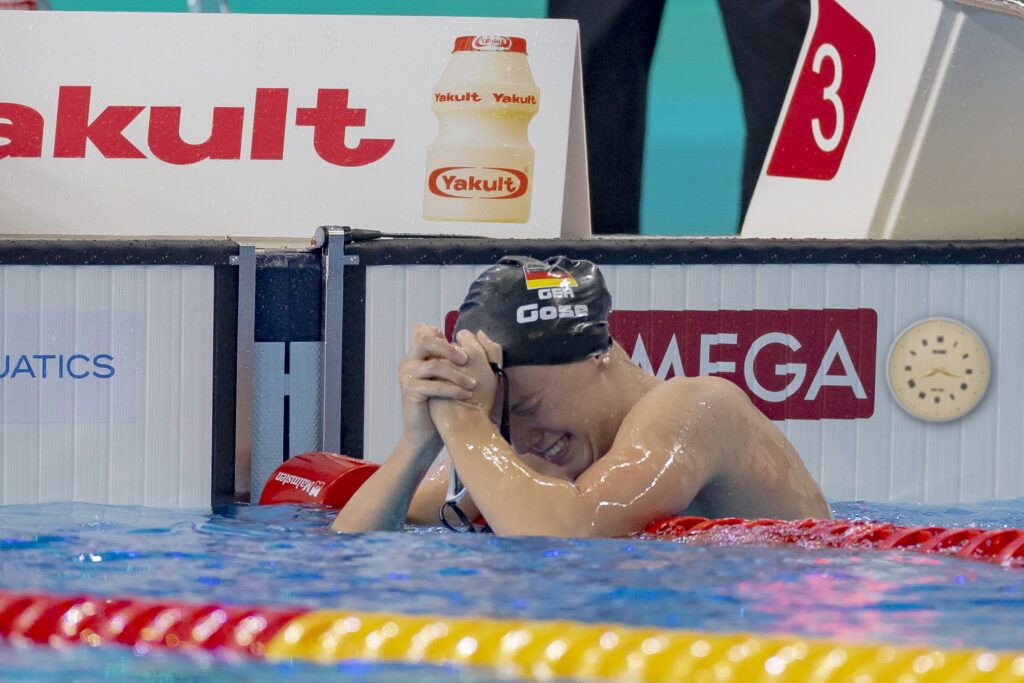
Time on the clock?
8:17
